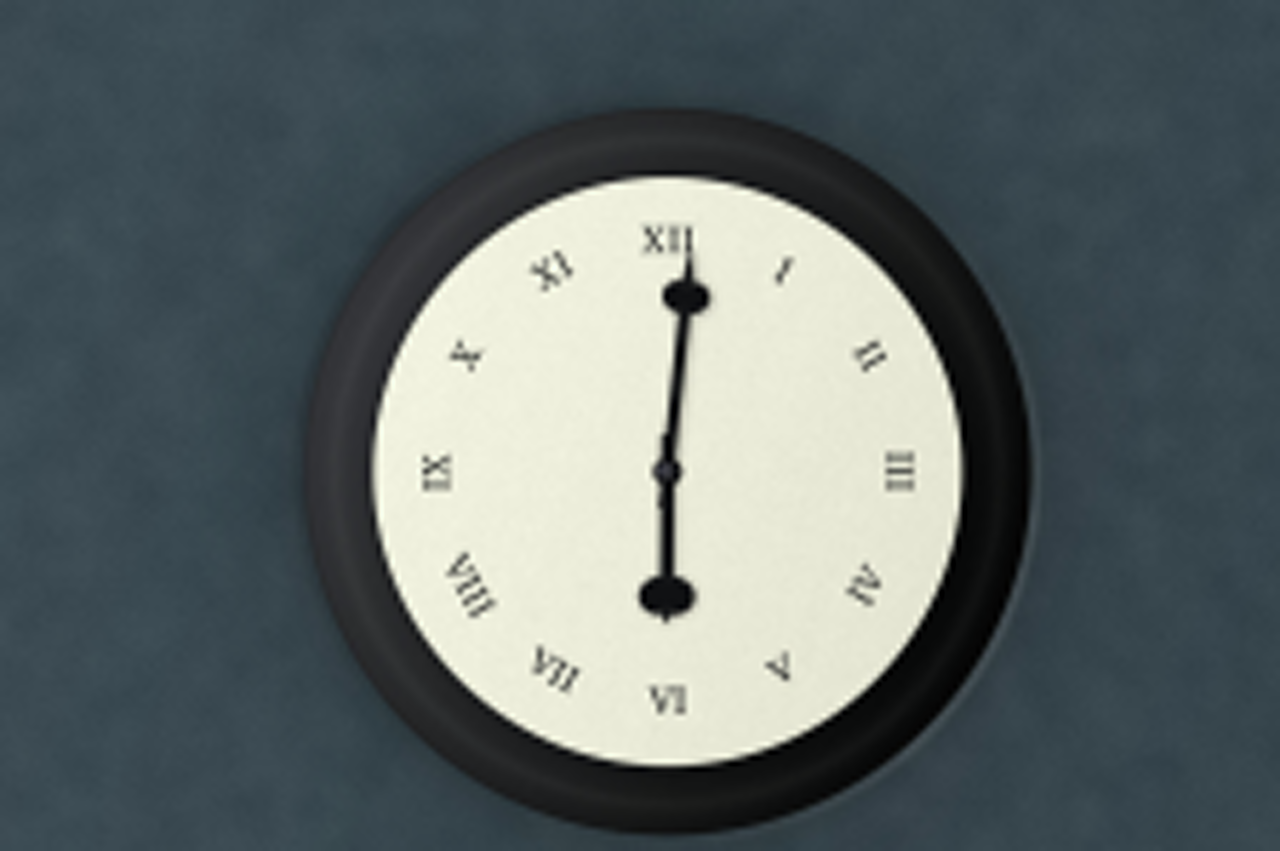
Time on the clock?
6:01
